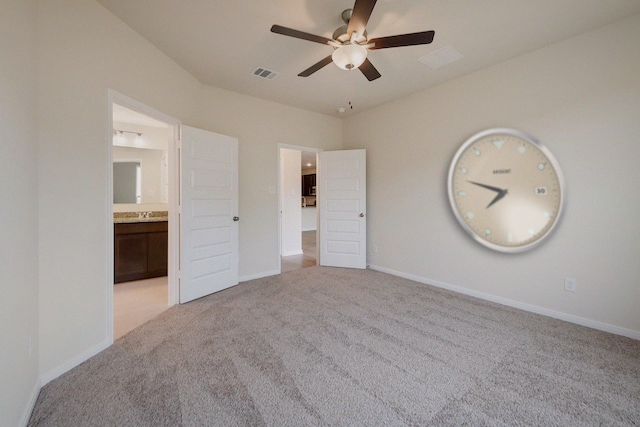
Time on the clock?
7:48
